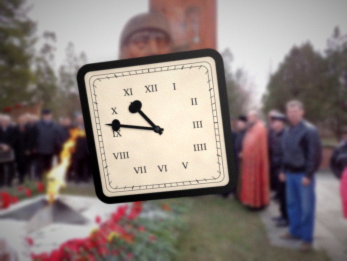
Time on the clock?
10:47
